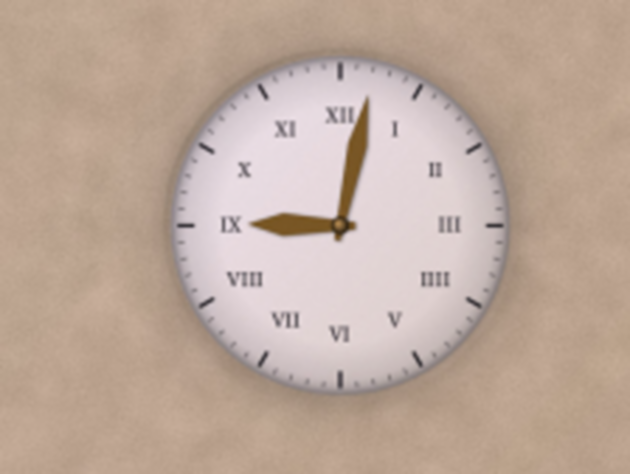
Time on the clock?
9:02
